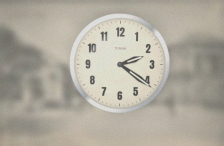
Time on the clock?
2:21
